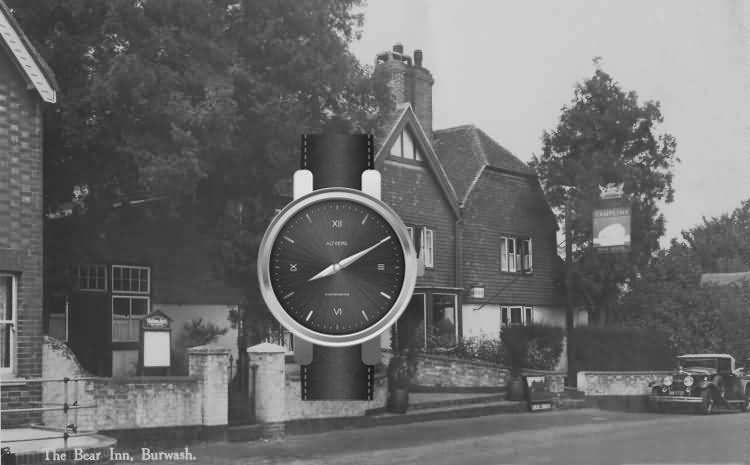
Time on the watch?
8:10:10
